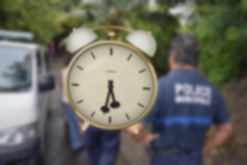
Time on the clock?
5:32
